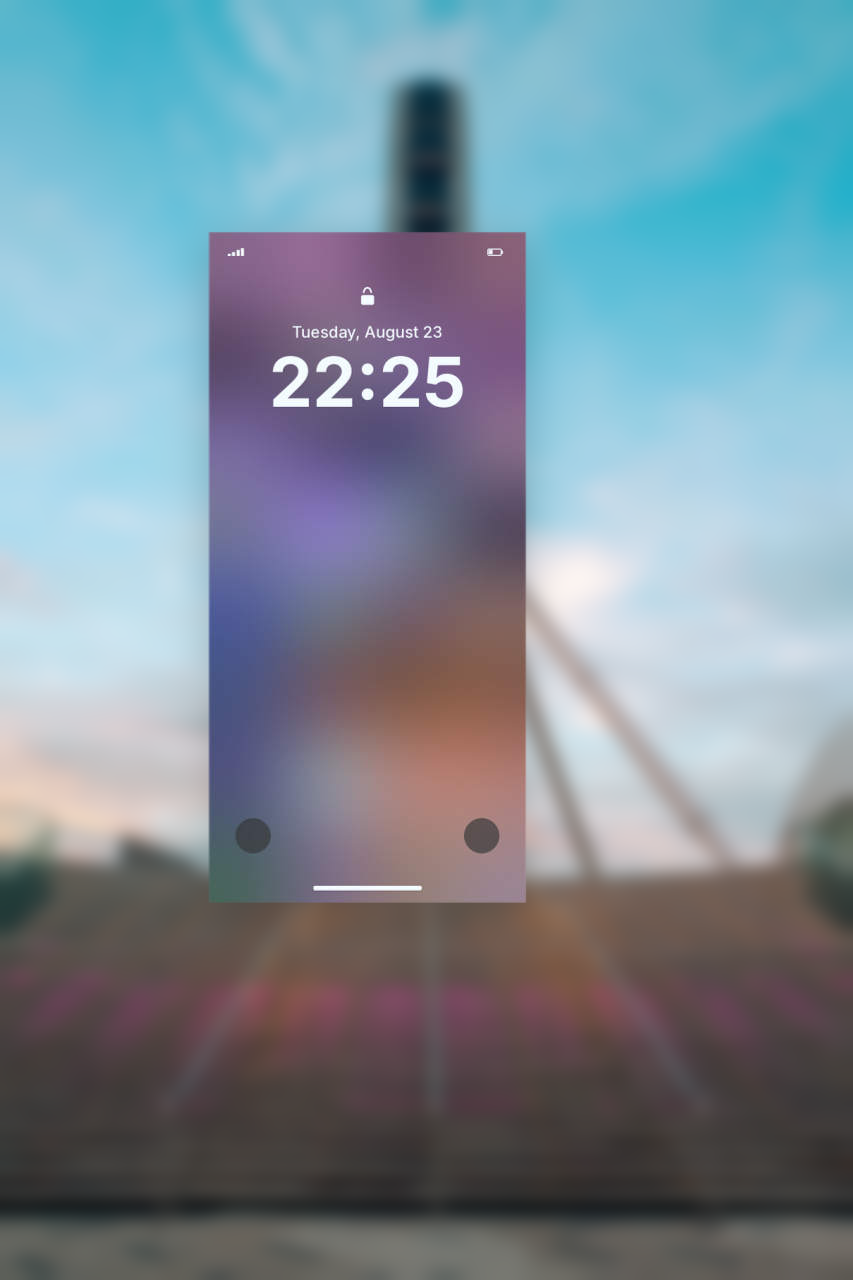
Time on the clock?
22:25
